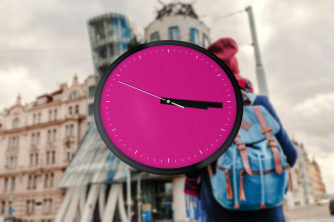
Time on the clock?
3:15:49
